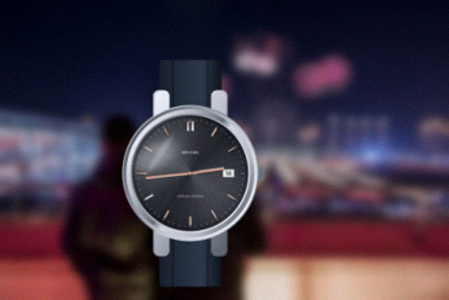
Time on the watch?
2:44
